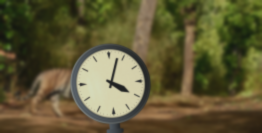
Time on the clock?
4:03
